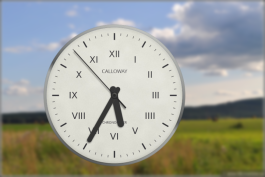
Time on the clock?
5:34:53
